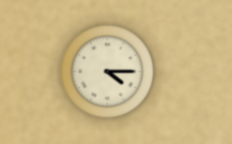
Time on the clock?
4:15
